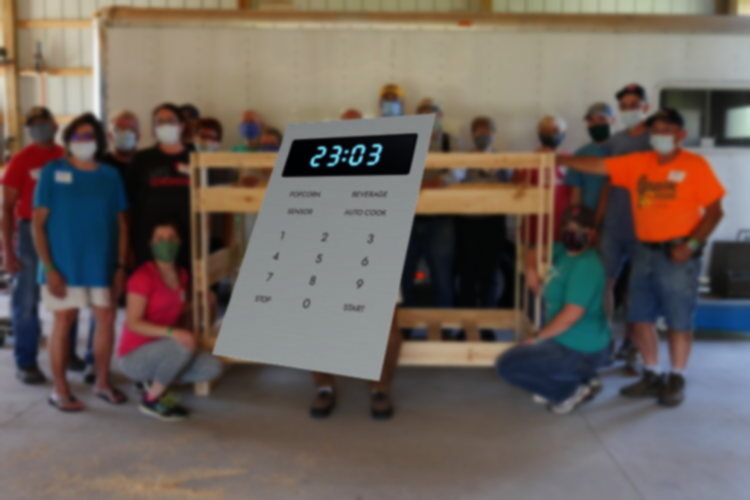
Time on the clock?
23:03
